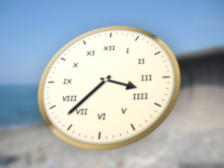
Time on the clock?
3:37
